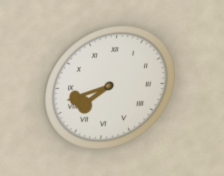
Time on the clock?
7:42
